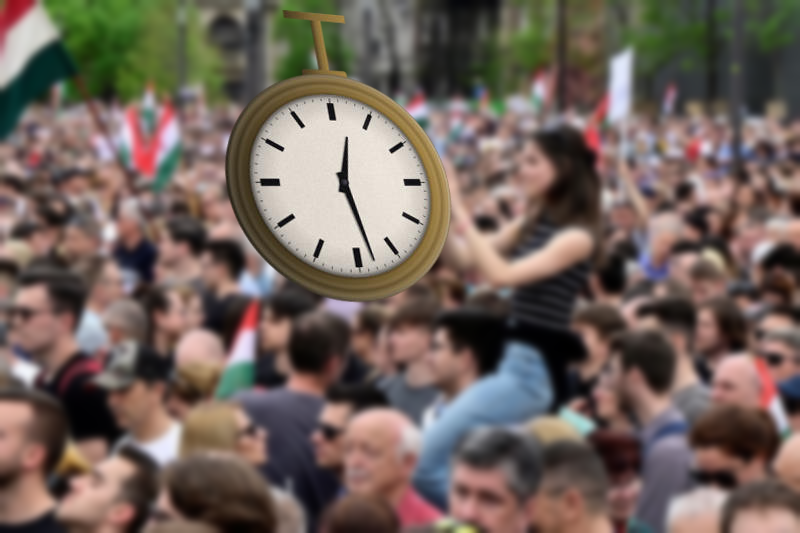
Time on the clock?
12:28
